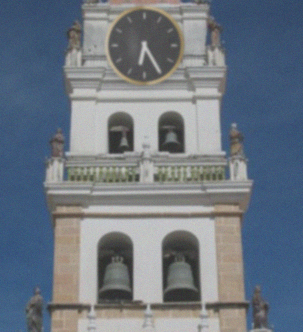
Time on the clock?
6:25
